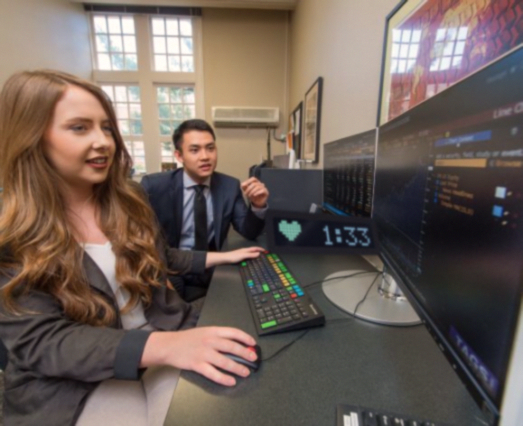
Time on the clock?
1:33
